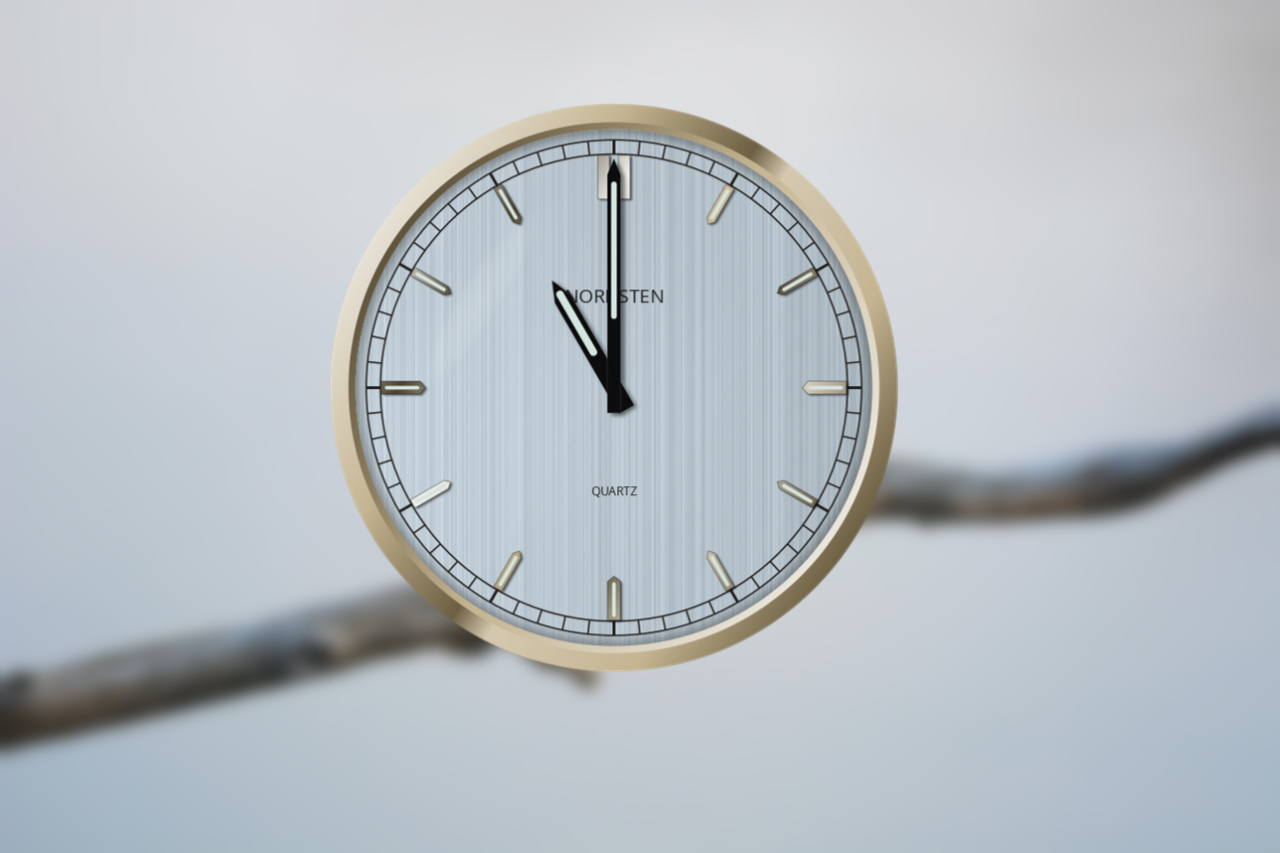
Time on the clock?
11:00
